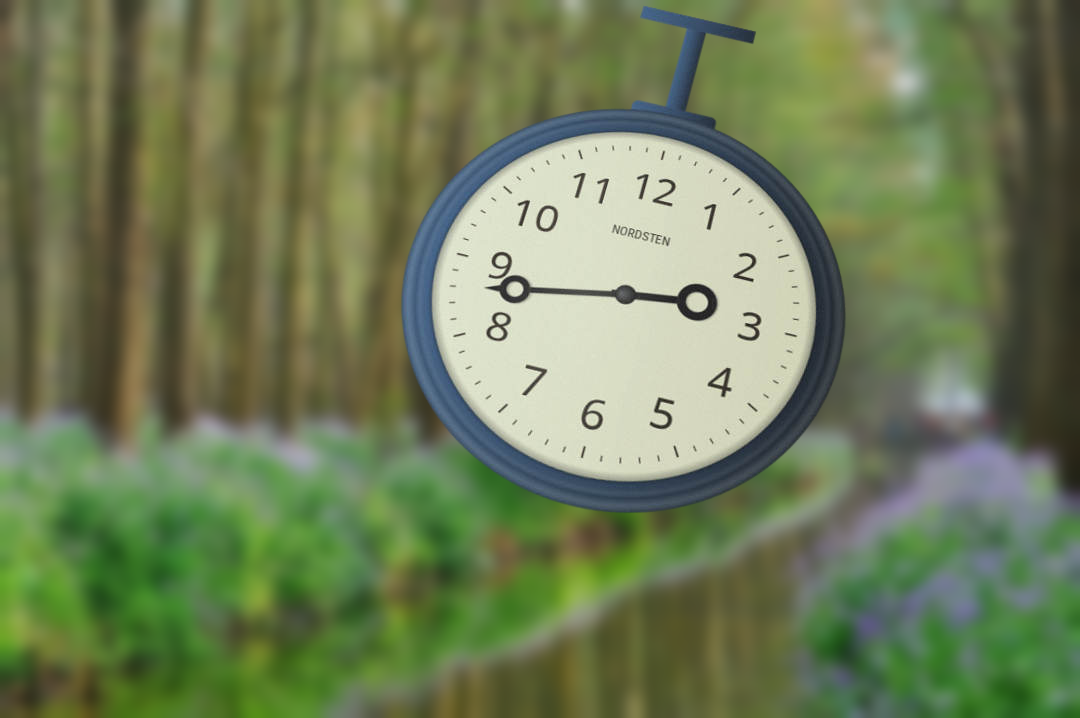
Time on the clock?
2:43
